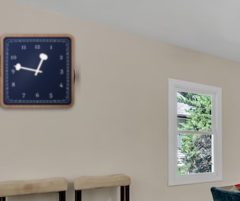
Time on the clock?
12:47
